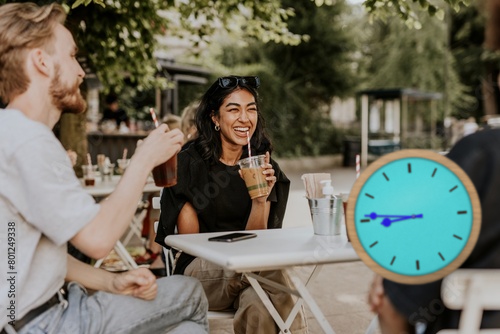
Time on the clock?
8:46
